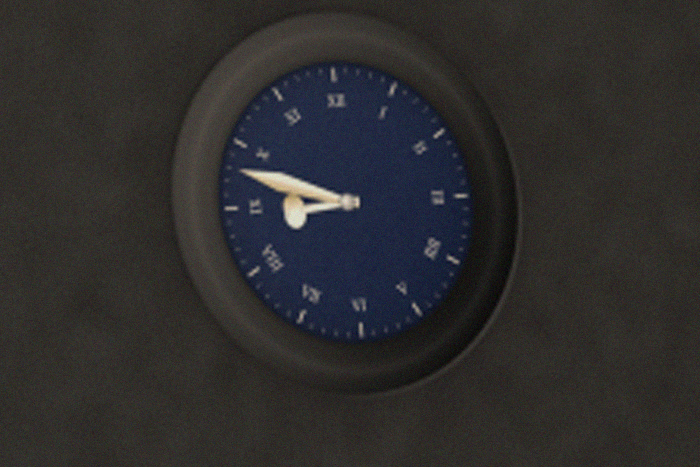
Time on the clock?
8:48
